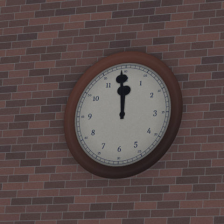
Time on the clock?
11:59
